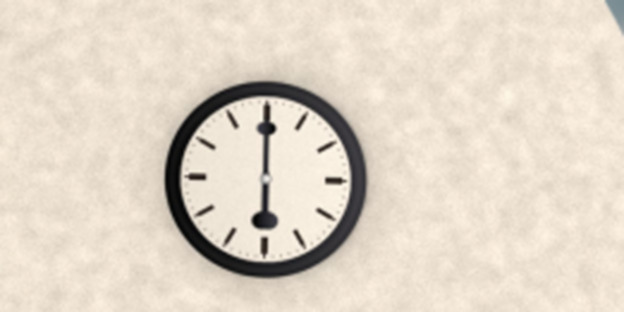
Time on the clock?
6:00
